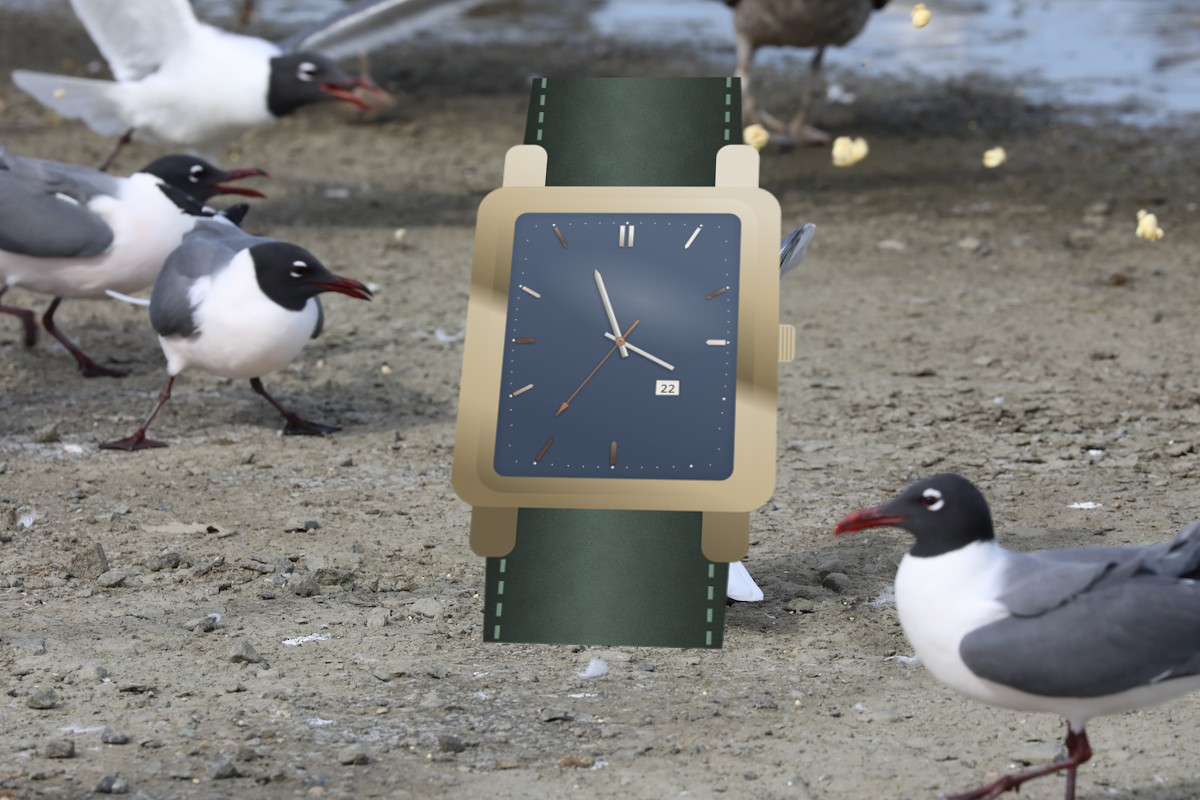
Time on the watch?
3:56:36
